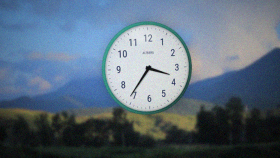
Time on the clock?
3:36
